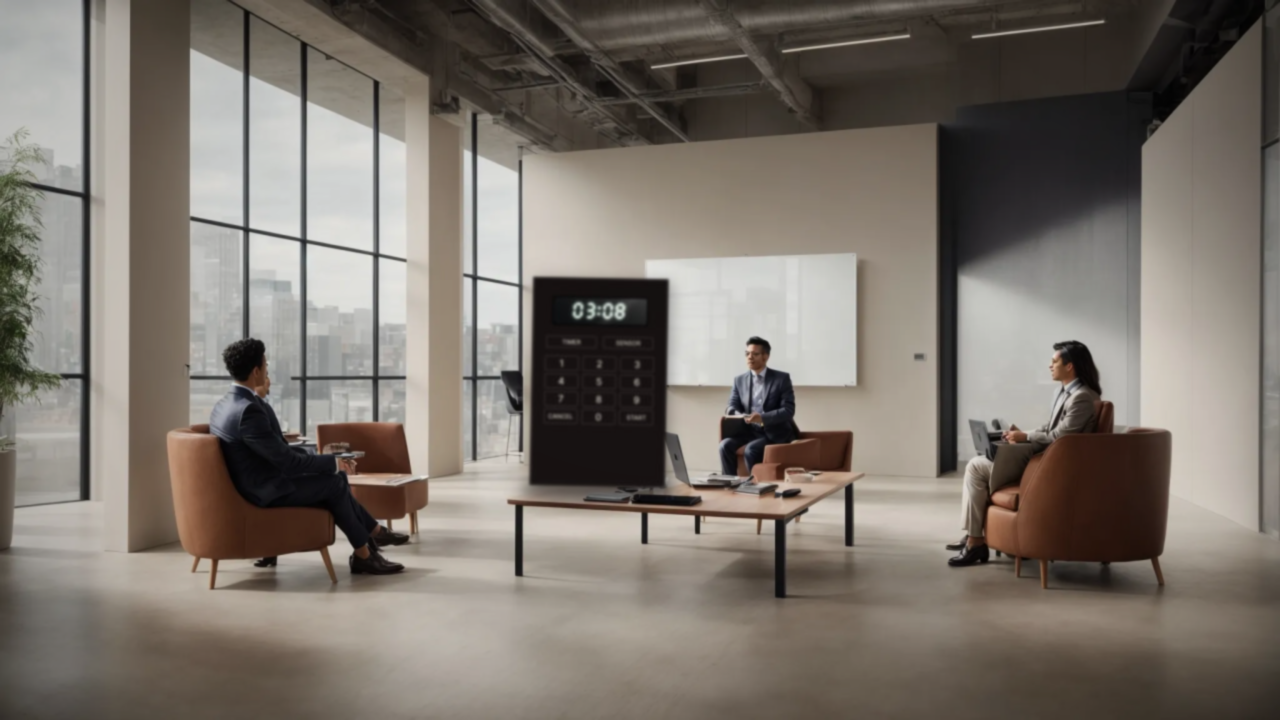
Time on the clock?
3:08
